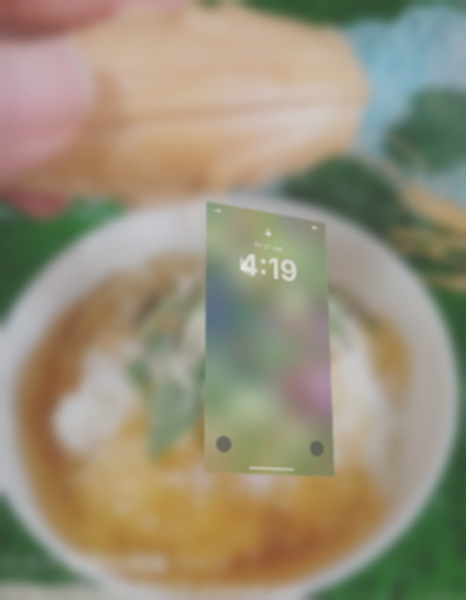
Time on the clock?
4:19
